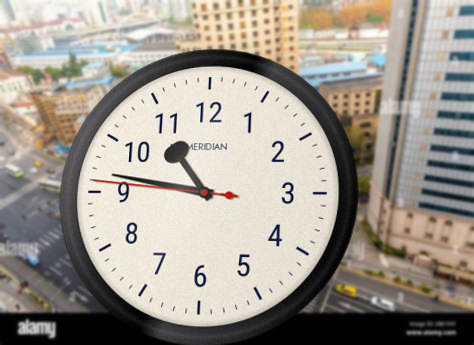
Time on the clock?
10:46:46
